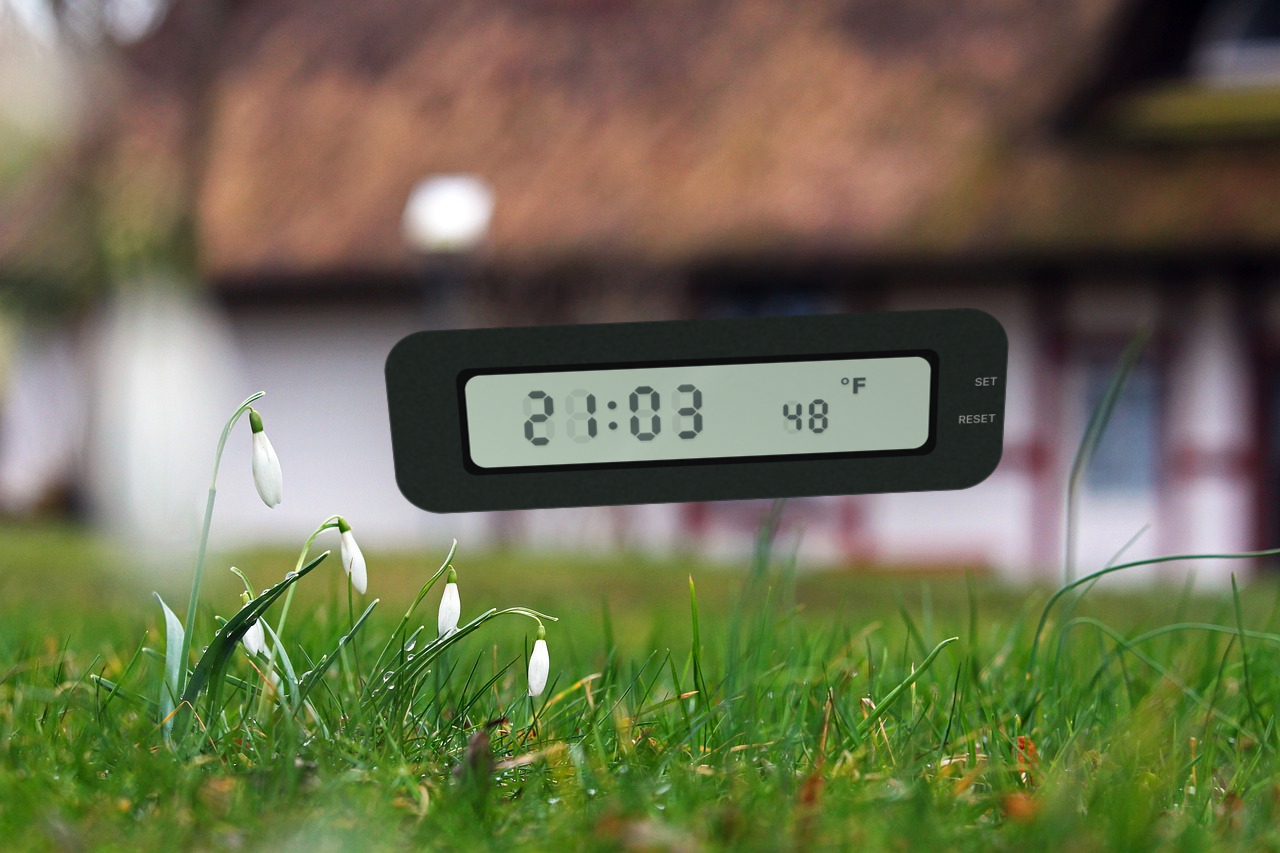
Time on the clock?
21:03
